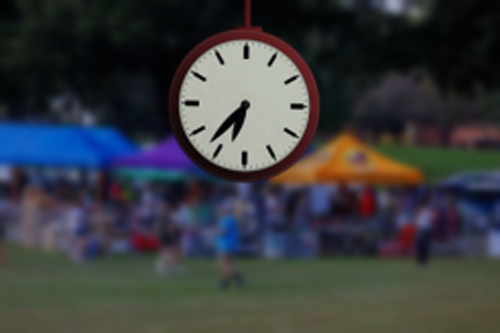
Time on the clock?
6:37
